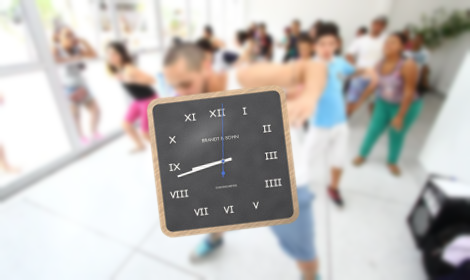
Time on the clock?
8:43:01
